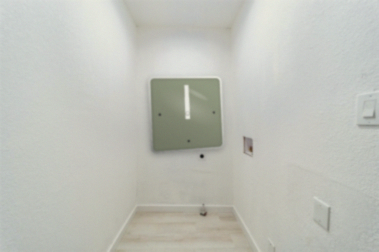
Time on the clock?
12:00
